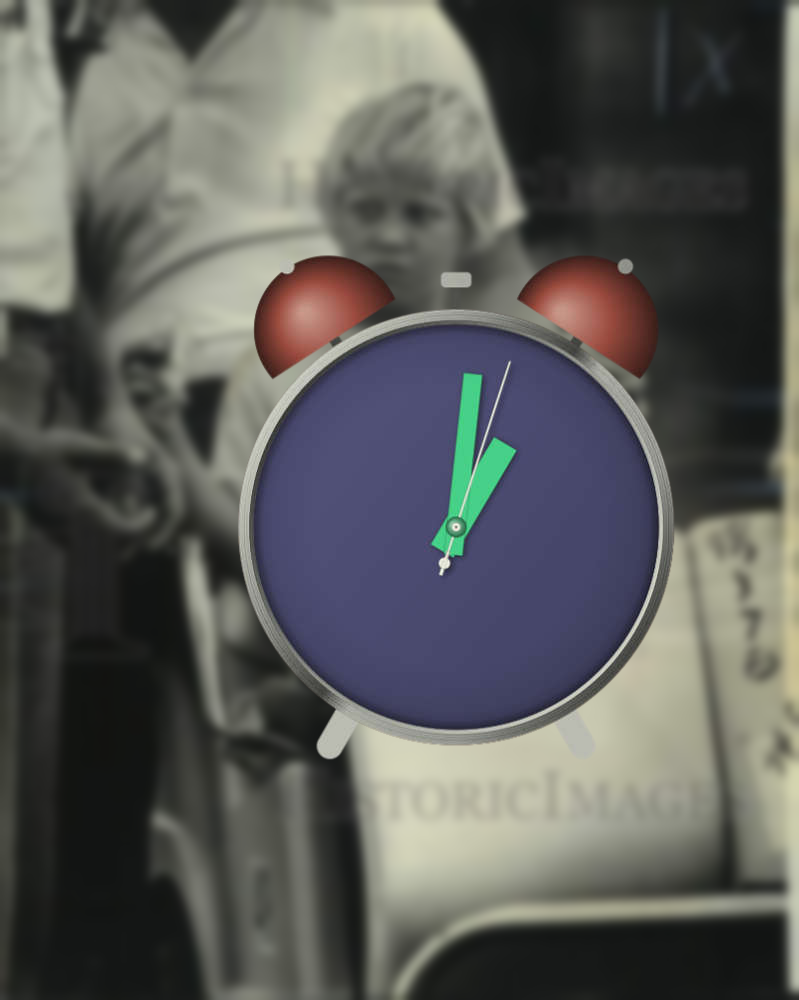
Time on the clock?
1:01:03
